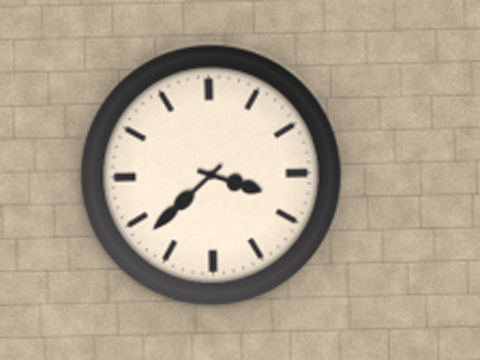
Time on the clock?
3:38
